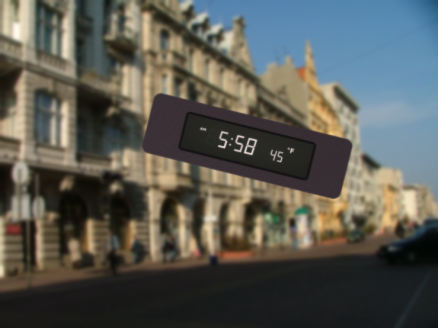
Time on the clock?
5:58
